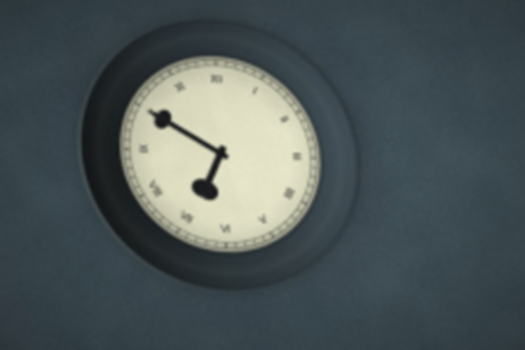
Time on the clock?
6:50
